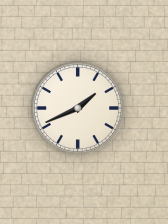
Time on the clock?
1:41
